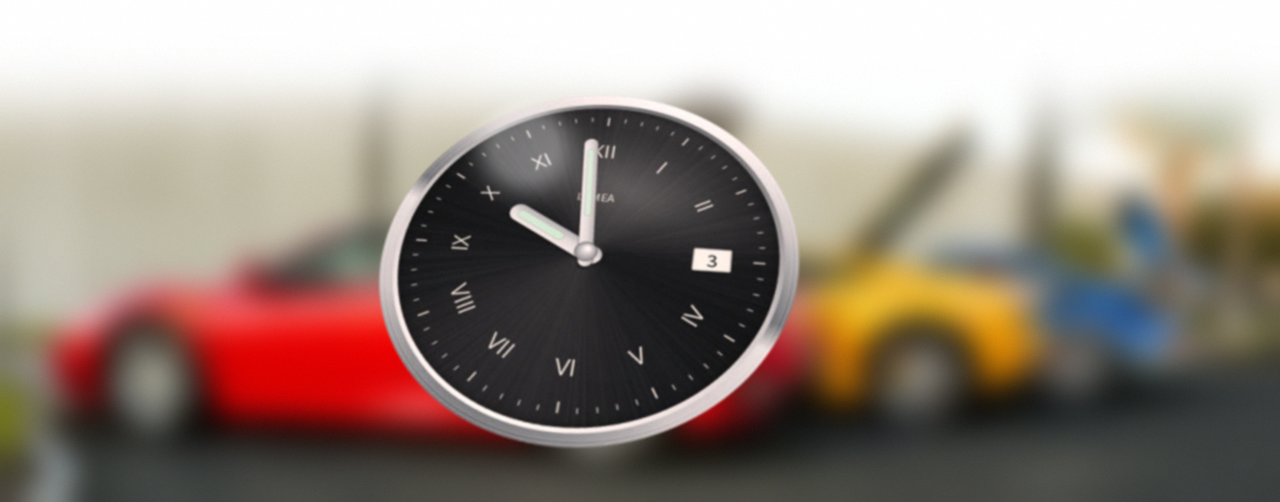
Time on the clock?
9:59
